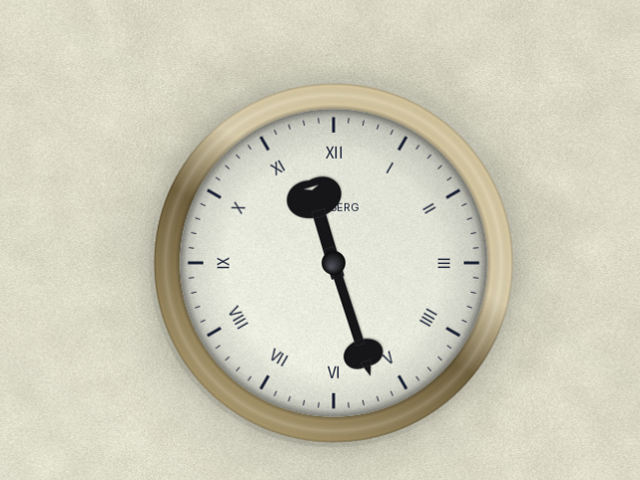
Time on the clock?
11:27
